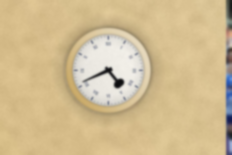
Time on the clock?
4:41
